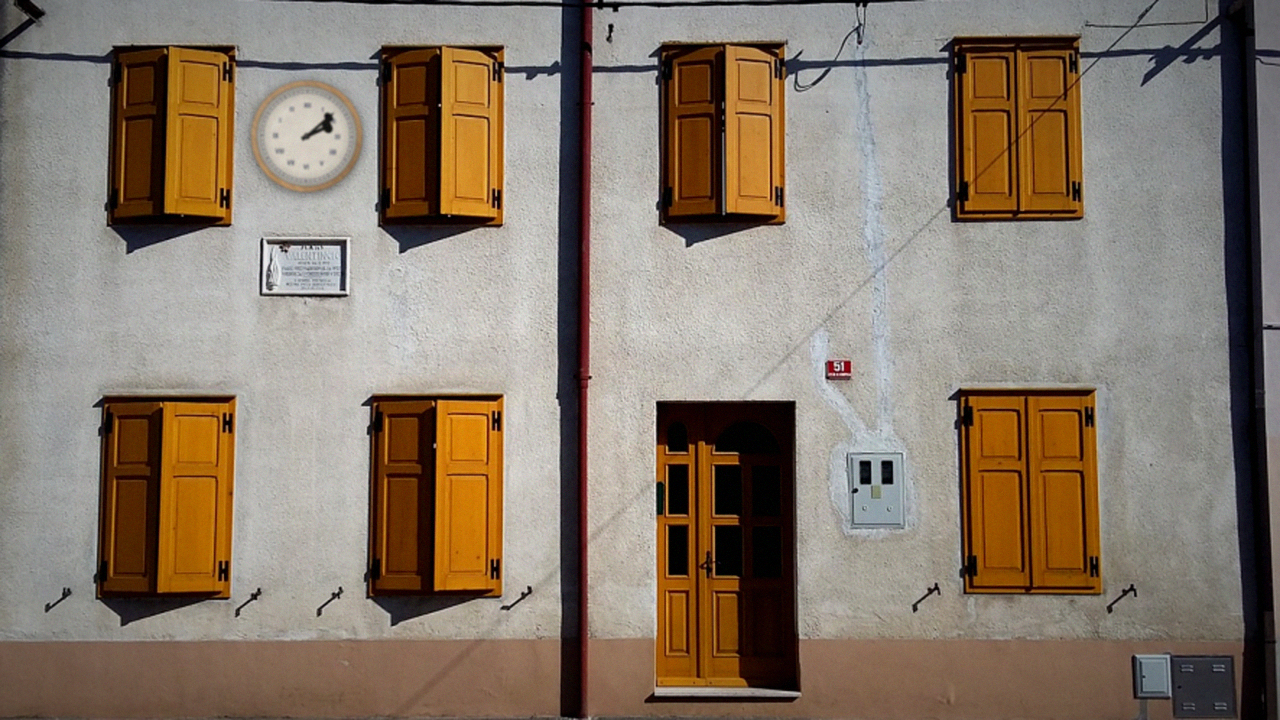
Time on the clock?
2:08
